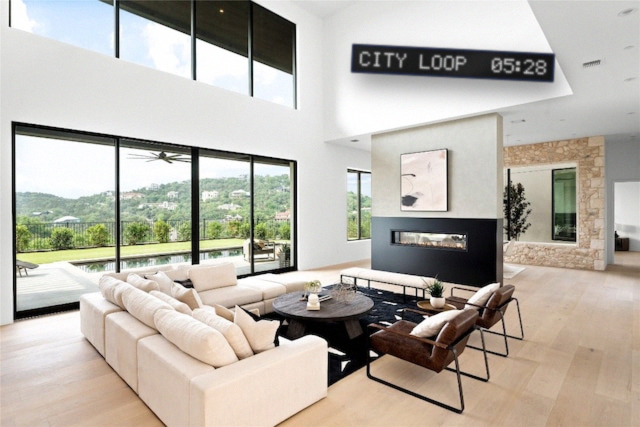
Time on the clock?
5:28
